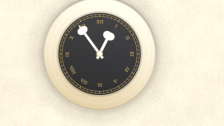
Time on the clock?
12:54
